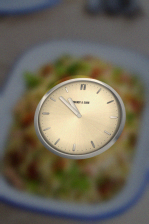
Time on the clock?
10:52
